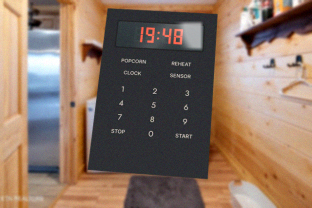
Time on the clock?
19:48
